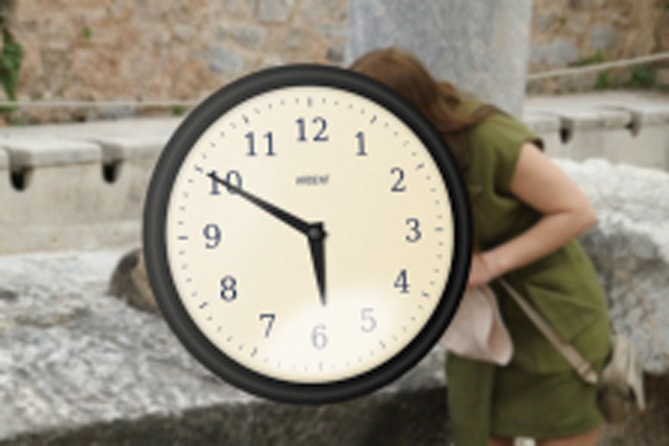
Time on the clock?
5:50
